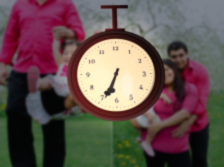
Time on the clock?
6:34
